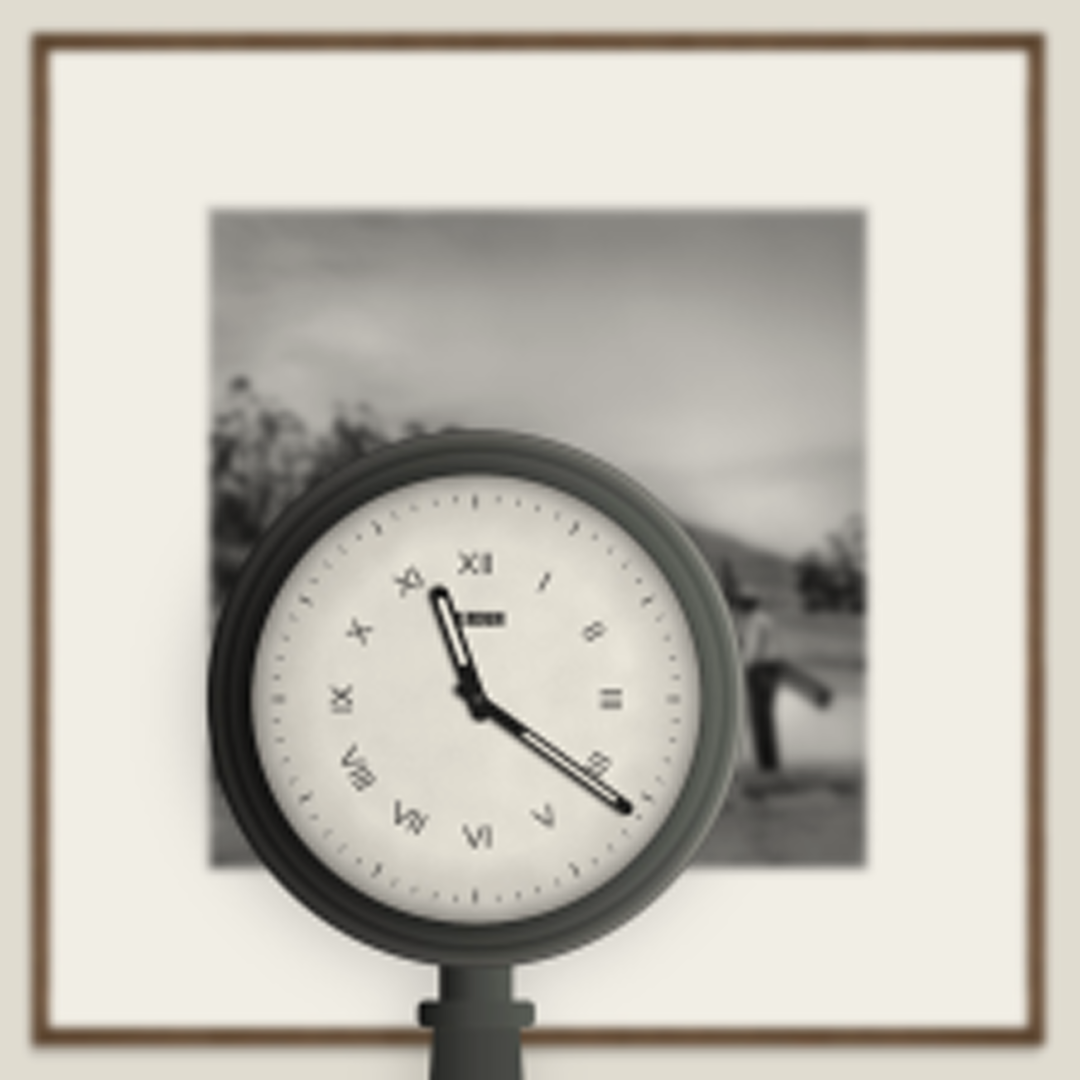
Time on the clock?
11:21
